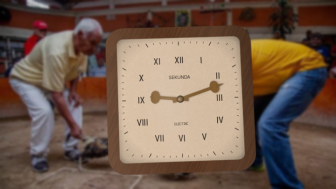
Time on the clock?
9:12
